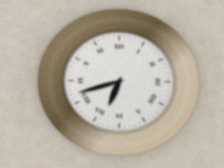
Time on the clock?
6:42
